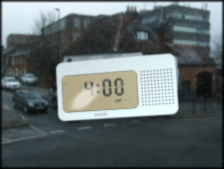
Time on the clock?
4:00
